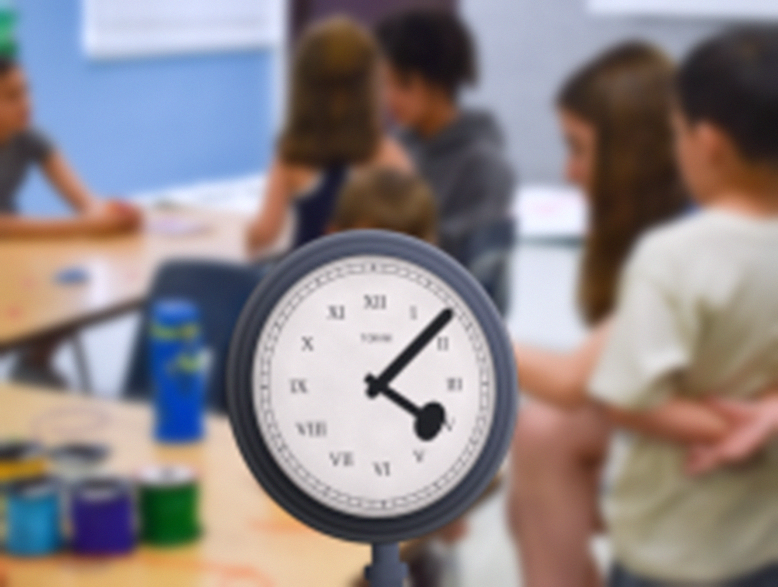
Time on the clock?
4:08
